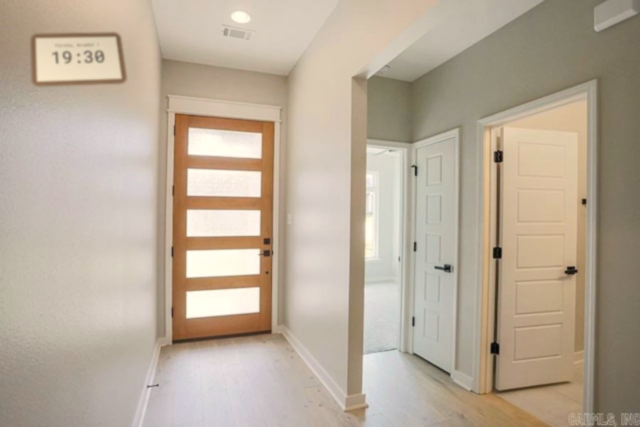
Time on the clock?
19:30
